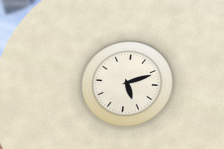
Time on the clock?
5:11
